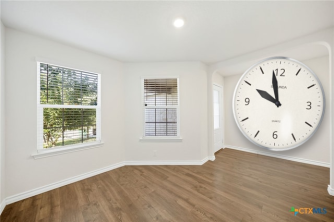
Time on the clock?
9:58
